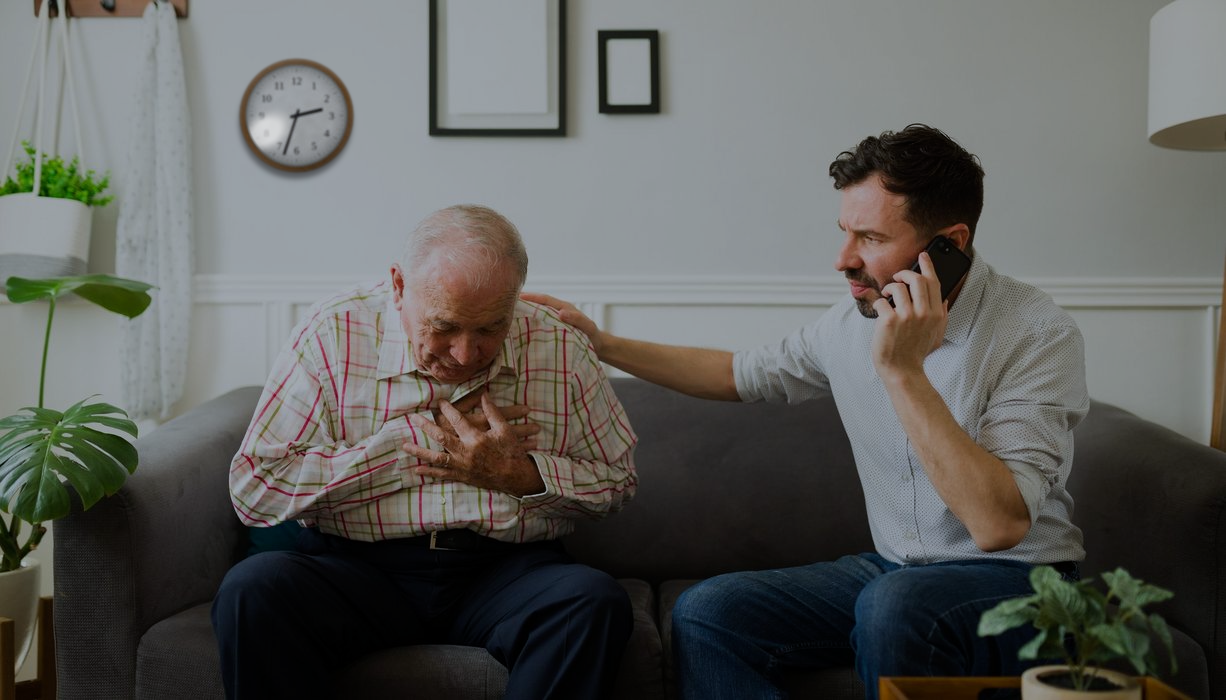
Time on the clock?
2:33
